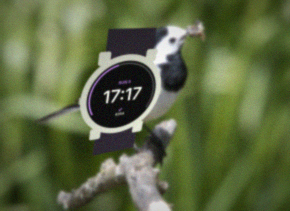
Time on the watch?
17:17
